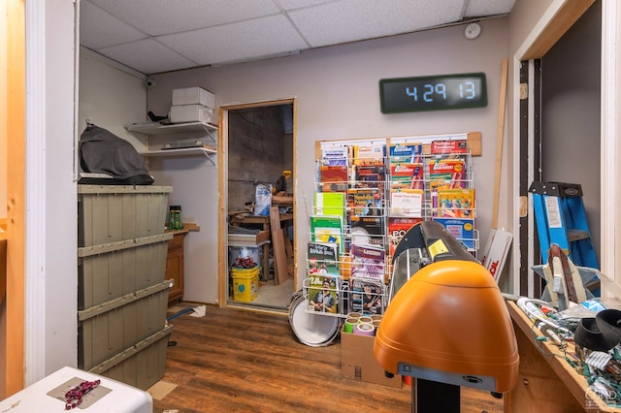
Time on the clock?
4:29:13
